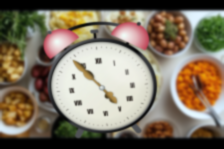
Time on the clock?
4:54
